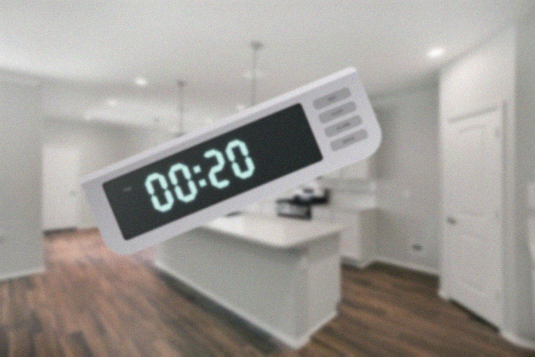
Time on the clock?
0:20
